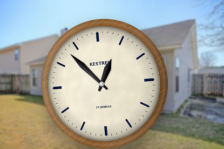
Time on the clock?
12:53
